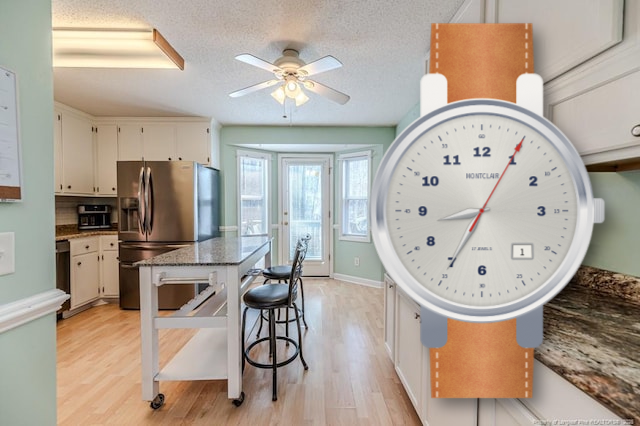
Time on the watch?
8:35:05
